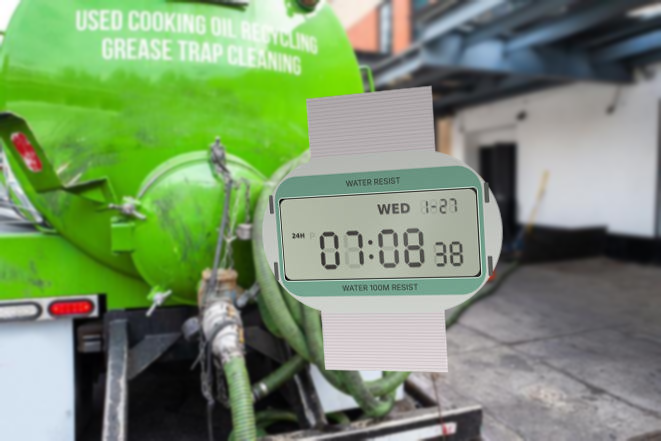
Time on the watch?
7:08:38
